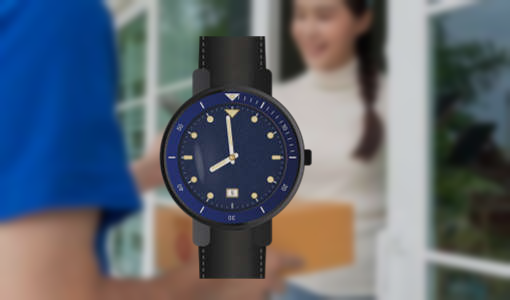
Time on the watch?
7:59
